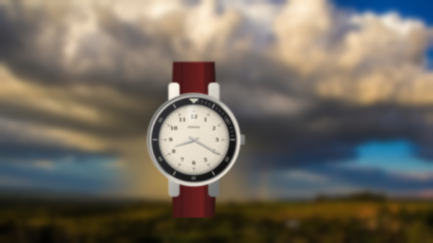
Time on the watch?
8:20
